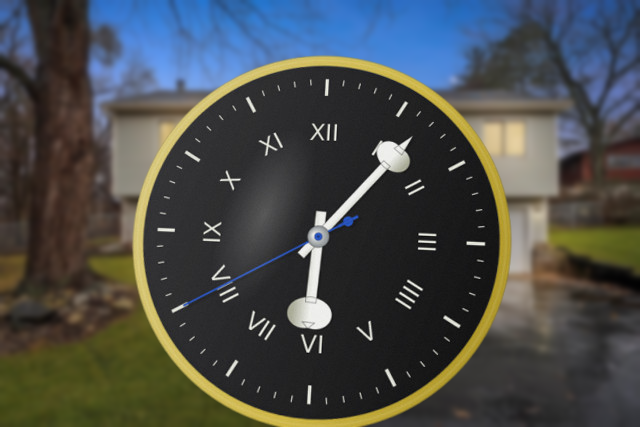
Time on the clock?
6:06:40
